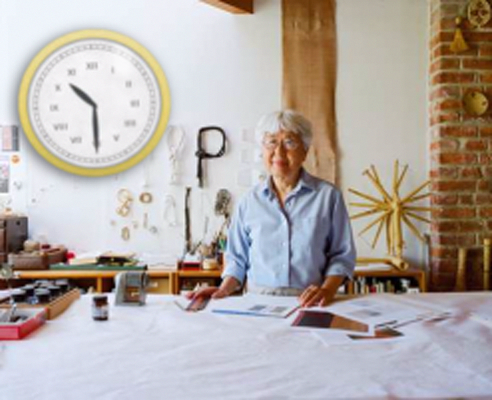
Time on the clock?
10:30
